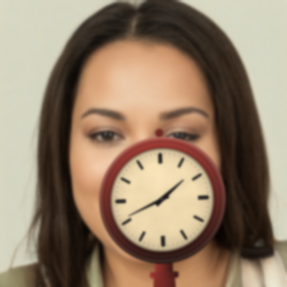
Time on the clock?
1:41
